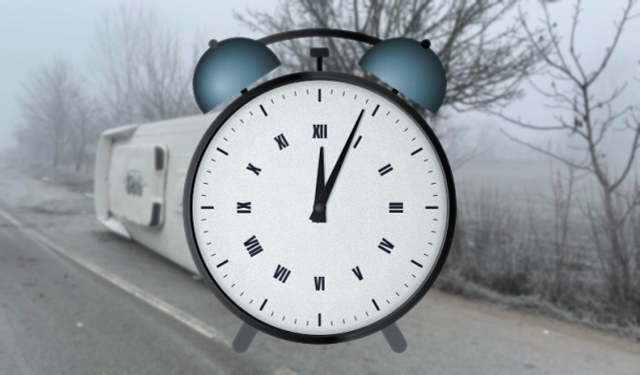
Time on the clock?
12:04
